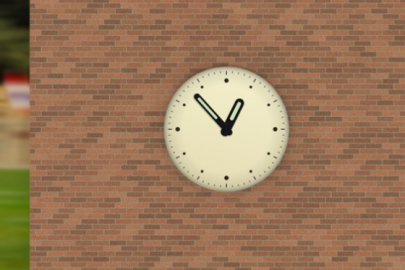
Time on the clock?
12:53
